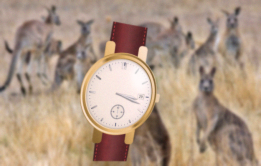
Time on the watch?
3:18
